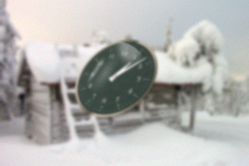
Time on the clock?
1:08
